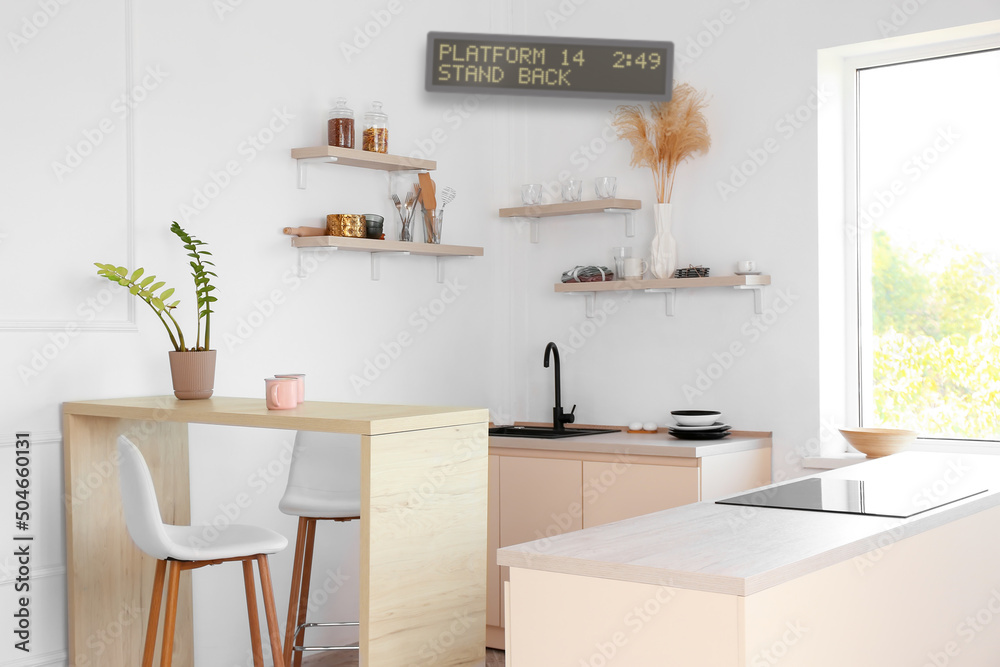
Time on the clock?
2:49
